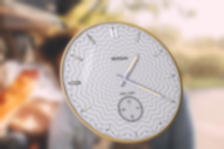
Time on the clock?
1:20
